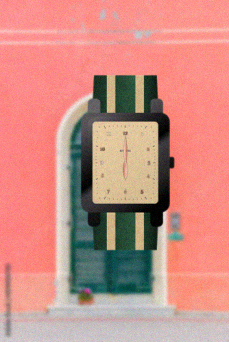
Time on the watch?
6:00
